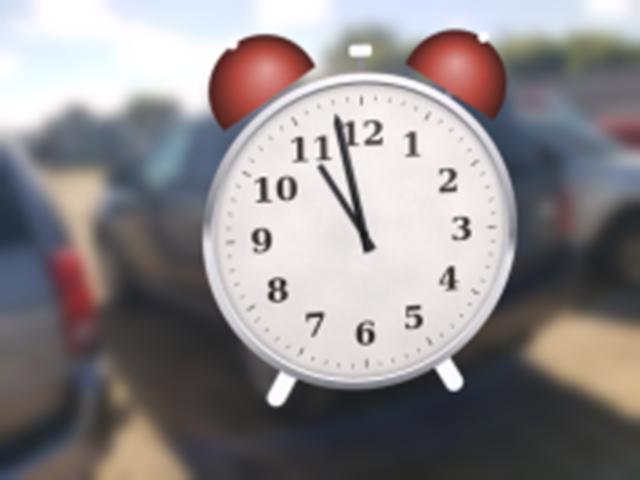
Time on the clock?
10:58
